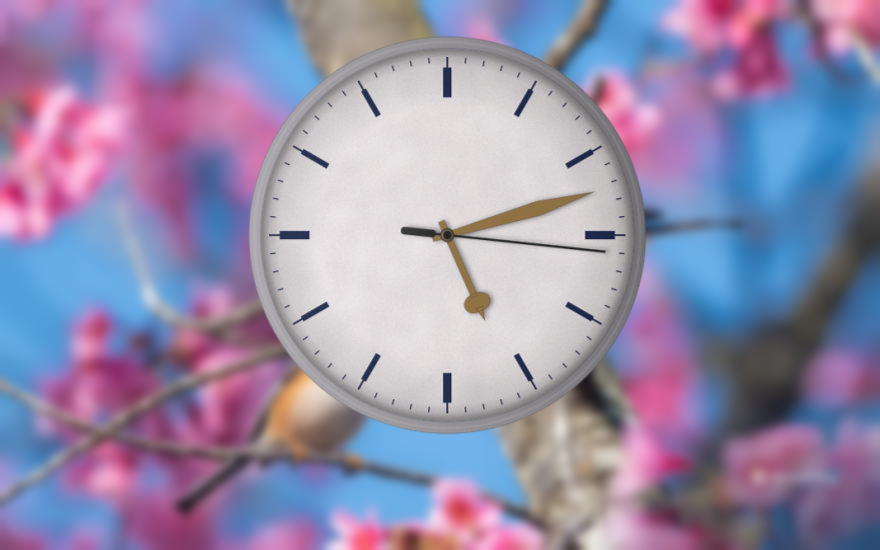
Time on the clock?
5:12:16
